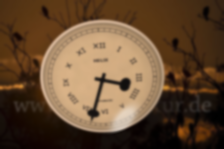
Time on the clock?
3:33
